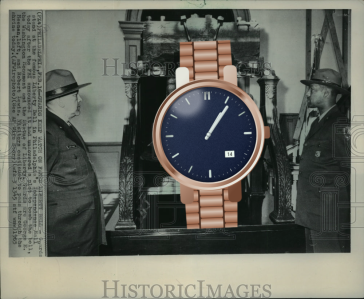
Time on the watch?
1:06
